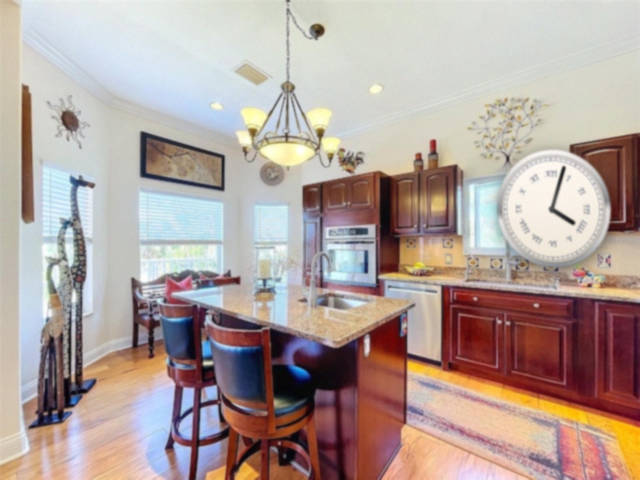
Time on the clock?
4:03
